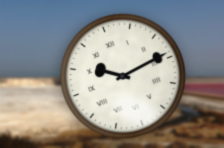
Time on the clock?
10:14
